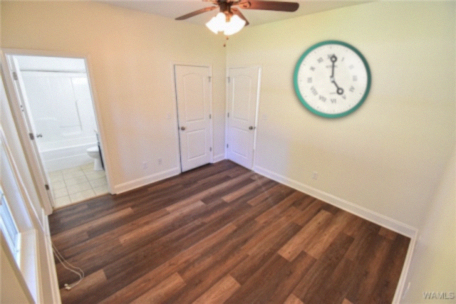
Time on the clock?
5:01
